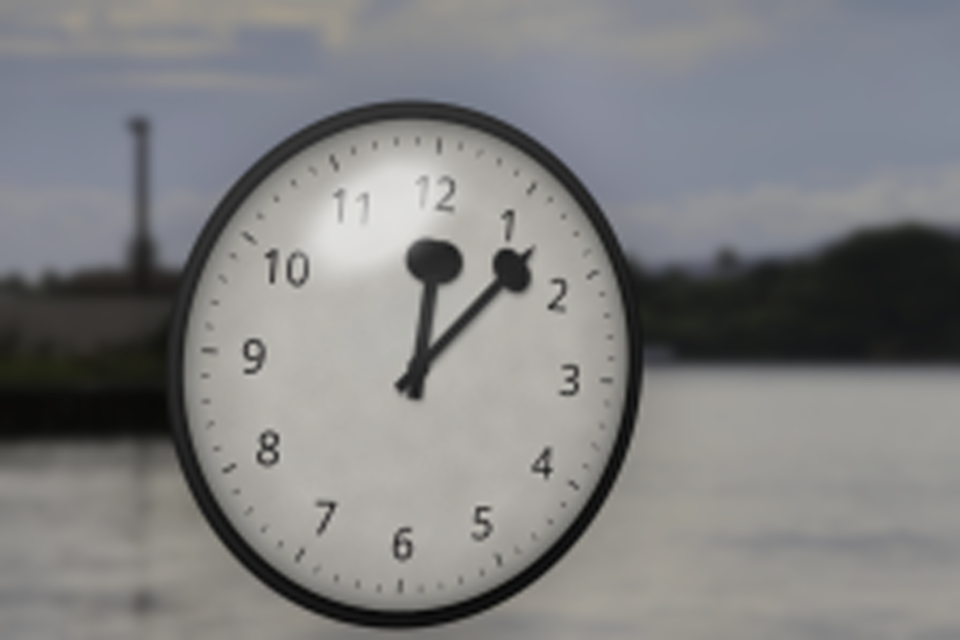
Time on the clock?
12:07
